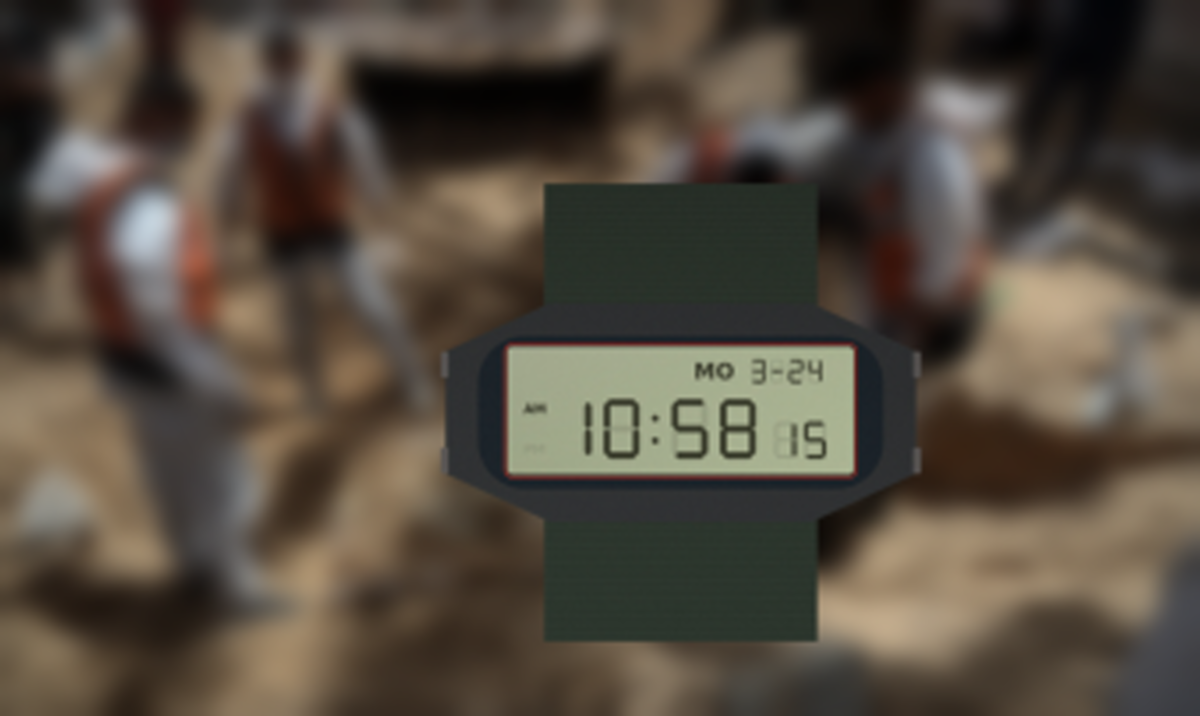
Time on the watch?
10:58:15
